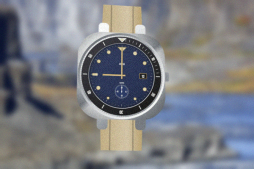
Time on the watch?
9:00
